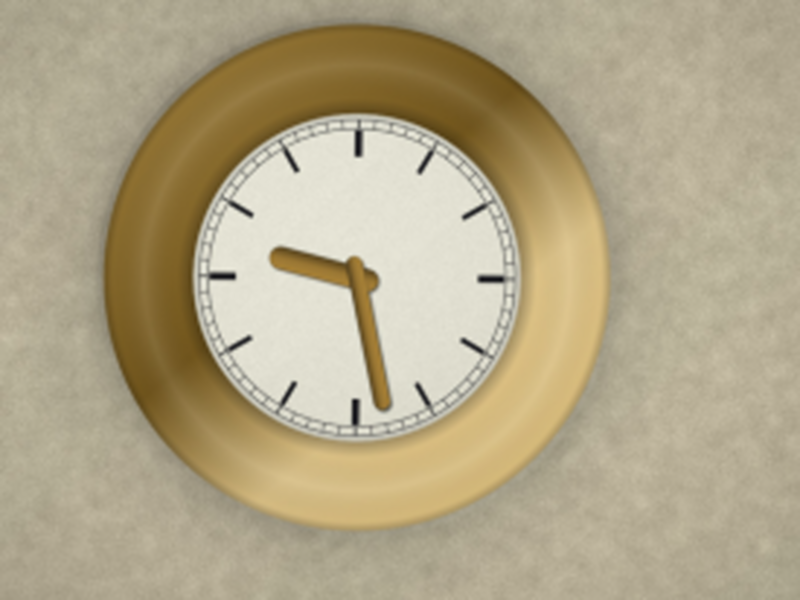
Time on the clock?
9:28
